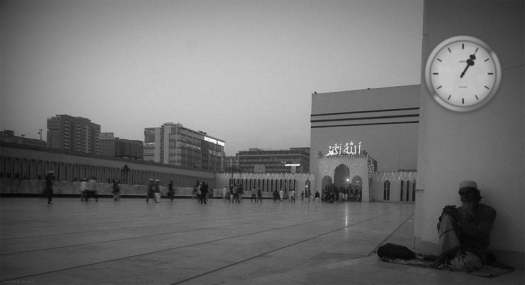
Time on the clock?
1:05
